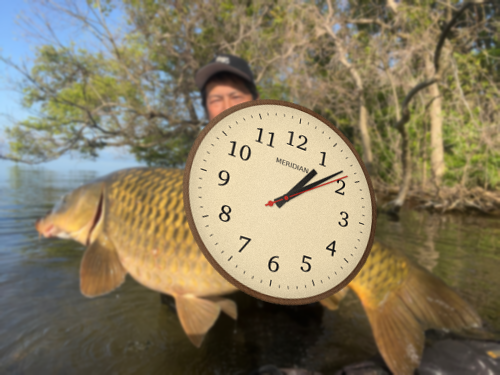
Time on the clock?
1:08:09
